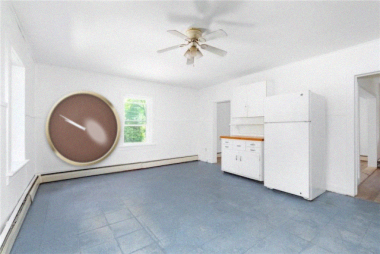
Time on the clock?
9:50
